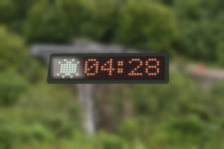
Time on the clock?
4:28
